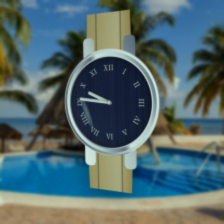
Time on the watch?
9:46
